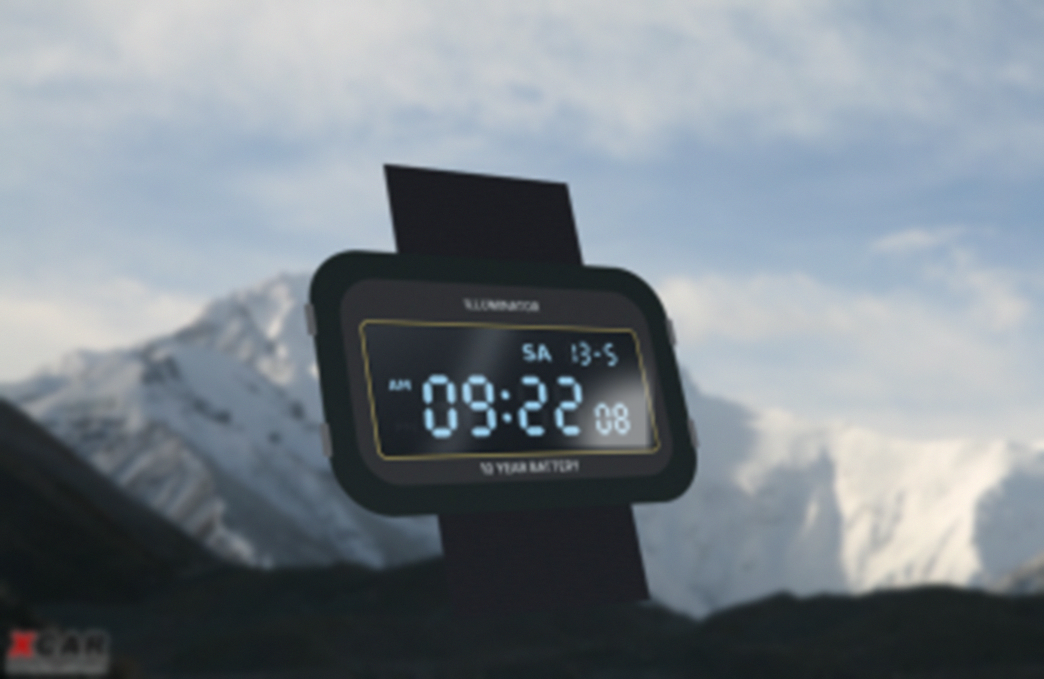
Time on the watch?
9:22:08
